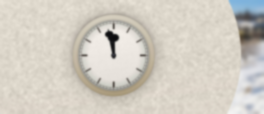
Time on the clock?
11:58
